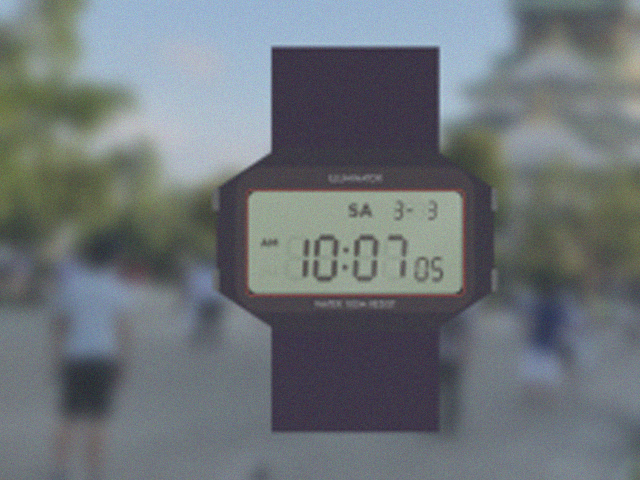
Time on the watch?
10:07:05
